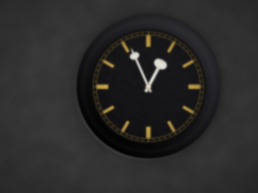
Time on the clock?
12:56
